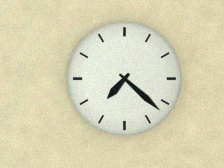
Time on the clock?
7:22
